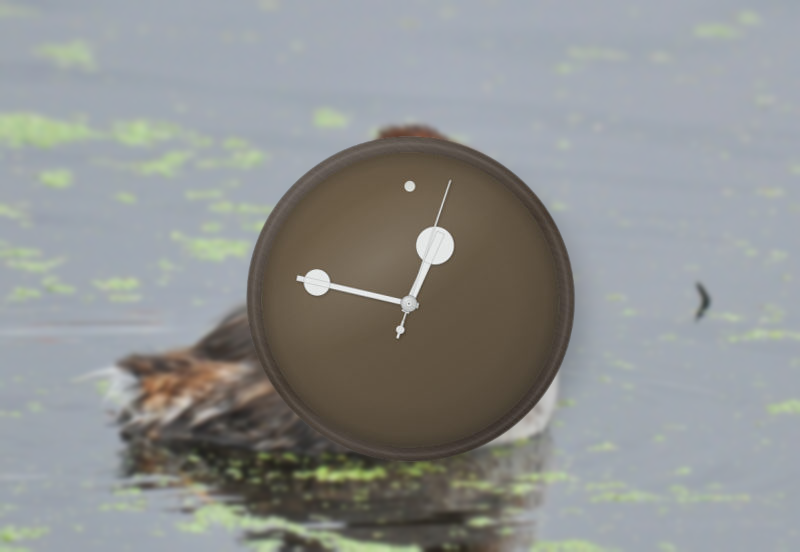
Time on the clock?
12:47:03
